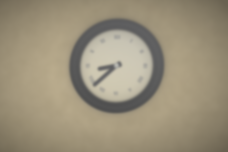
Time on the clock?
8:38
